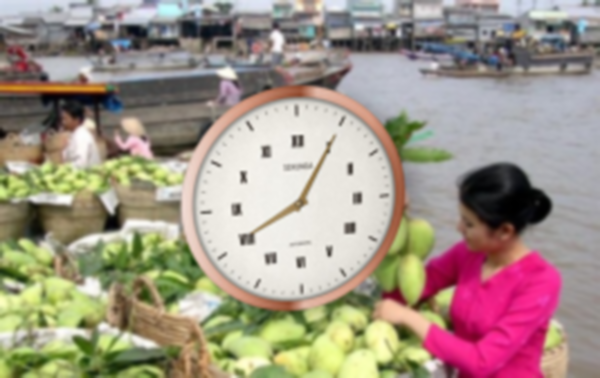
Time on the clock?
8:05
